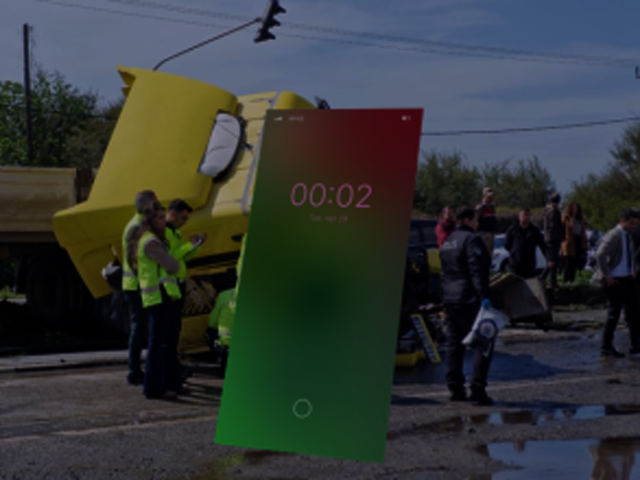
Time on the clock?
0:02
